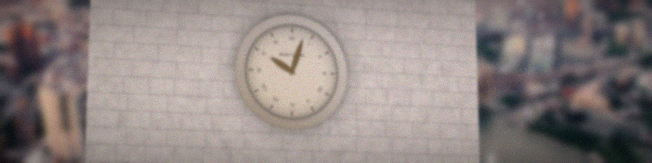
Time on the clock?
10:03
